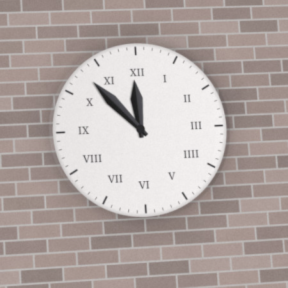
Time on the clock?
11:53
